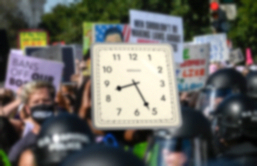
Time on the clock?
8:26
